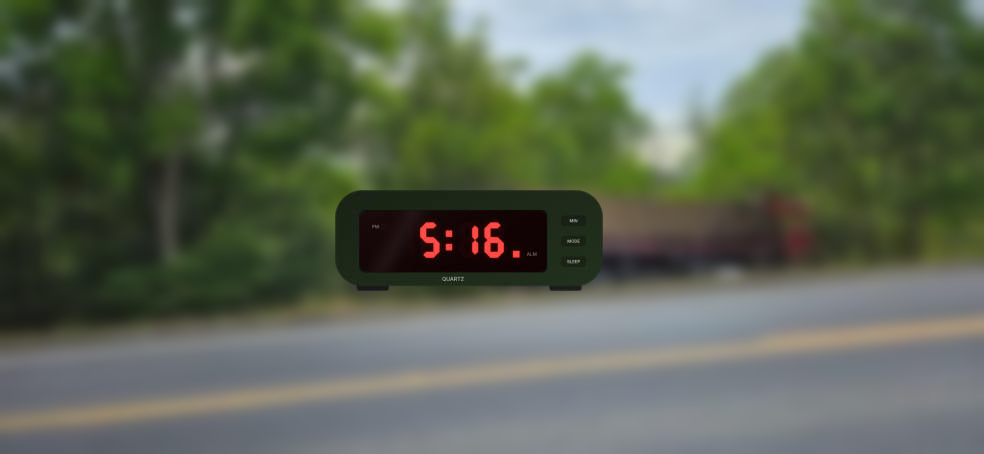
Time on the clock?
5:16
